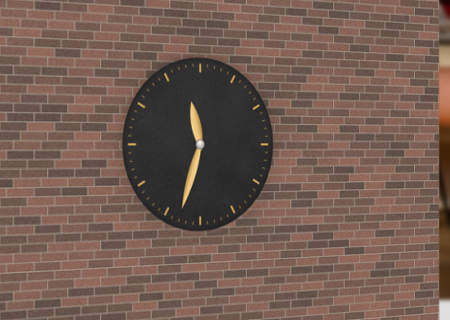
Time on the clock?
11:33
